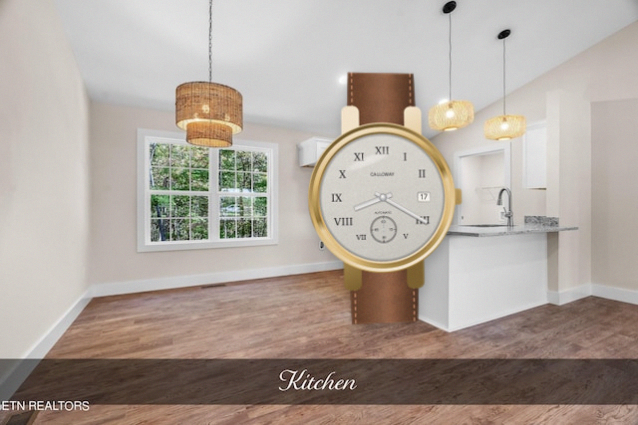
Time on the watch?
8:20
